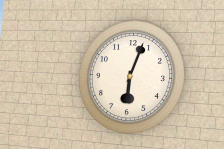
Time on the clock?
6:03
